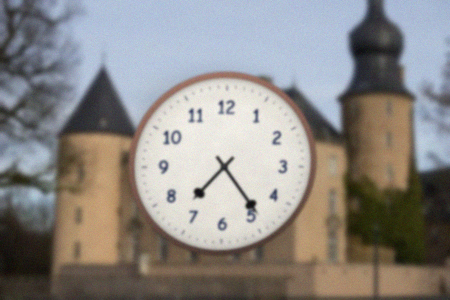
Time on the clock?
7:24
